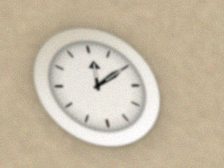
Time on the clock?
12:10
